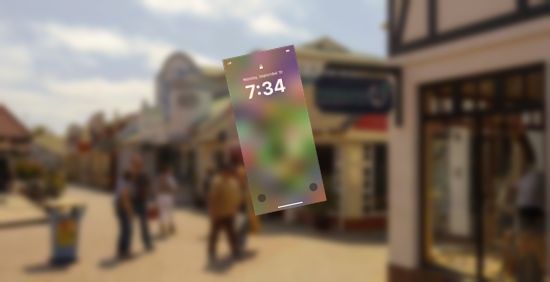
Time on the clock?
7:34
